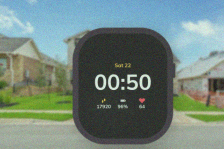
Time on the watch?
0:50
